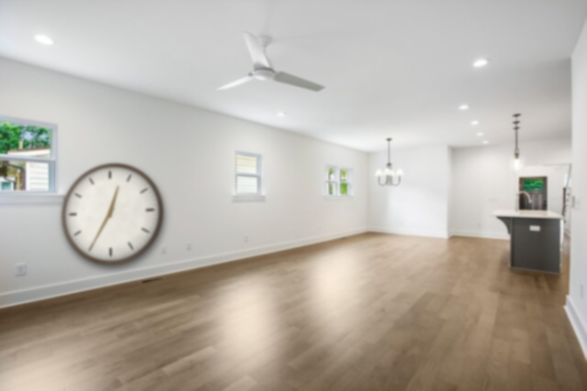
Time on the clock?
12:35
